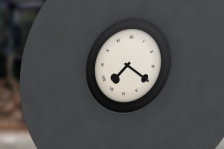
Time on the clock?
7:20
